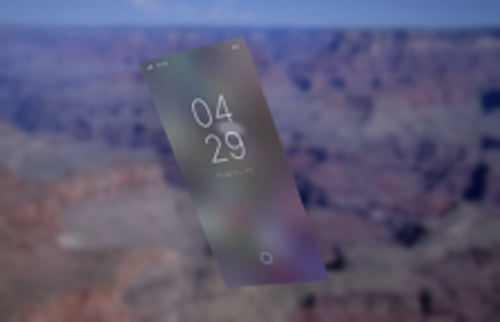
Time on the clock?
4:29
